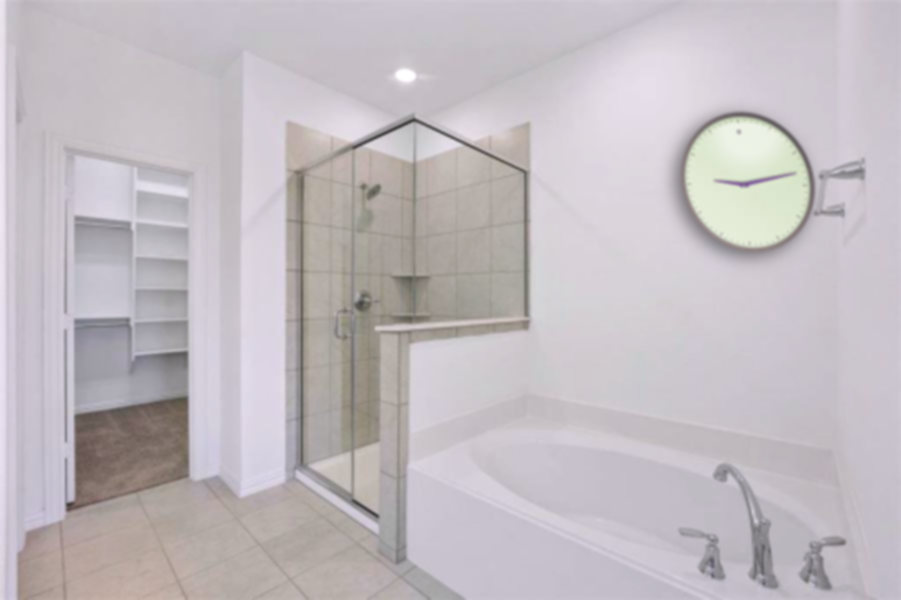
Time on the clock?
9:13
